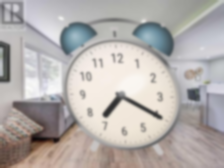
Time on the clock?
7:20
